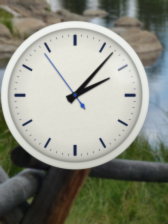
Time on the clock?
2:06:54
